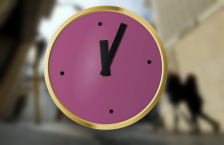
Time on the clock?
12:05
